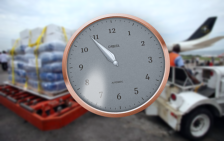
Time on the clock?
10:54
